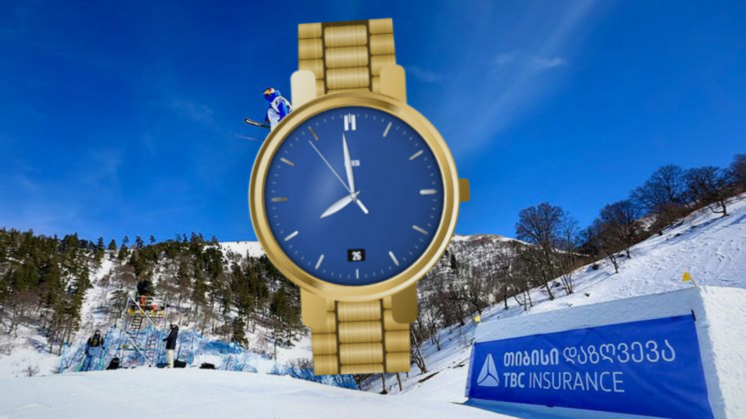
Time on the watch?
7:58:54
